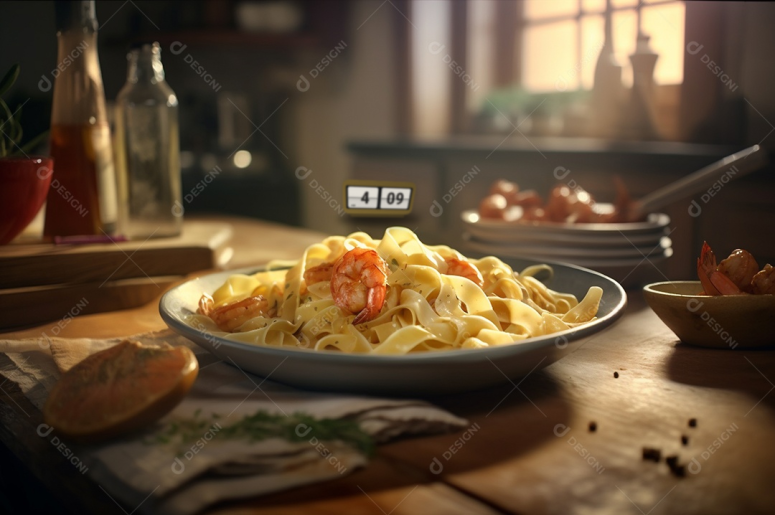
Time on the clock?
4:09
